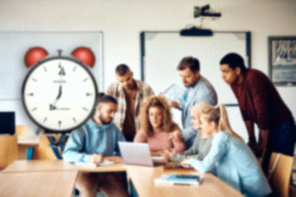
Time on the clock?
7:01
